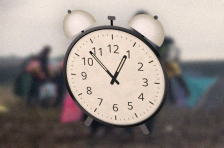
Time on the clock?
12:53
